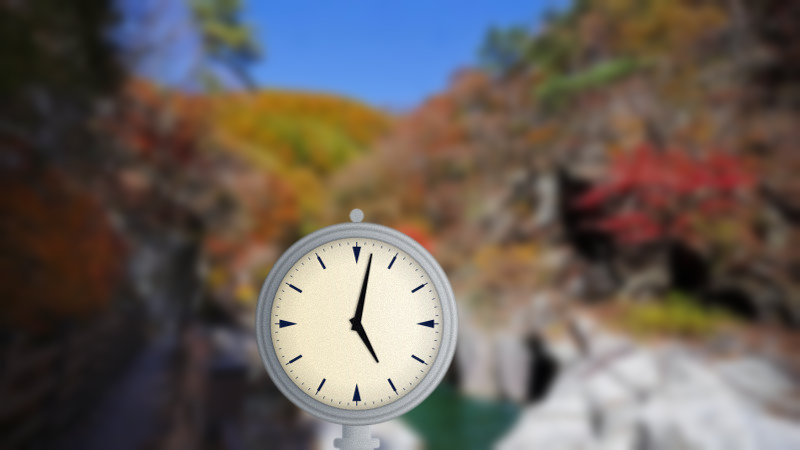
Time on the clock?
5:02
